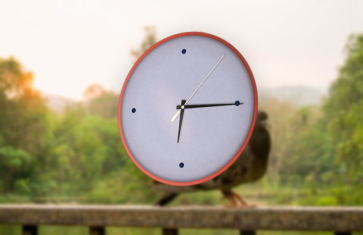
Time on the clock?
6:15:07
